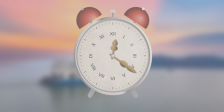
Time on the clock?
12:21
